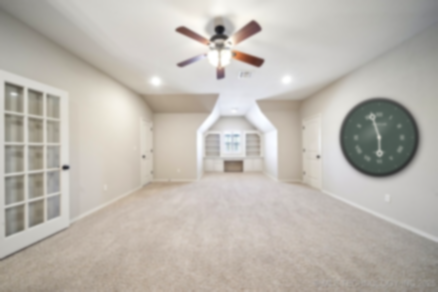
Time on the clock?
5:57
